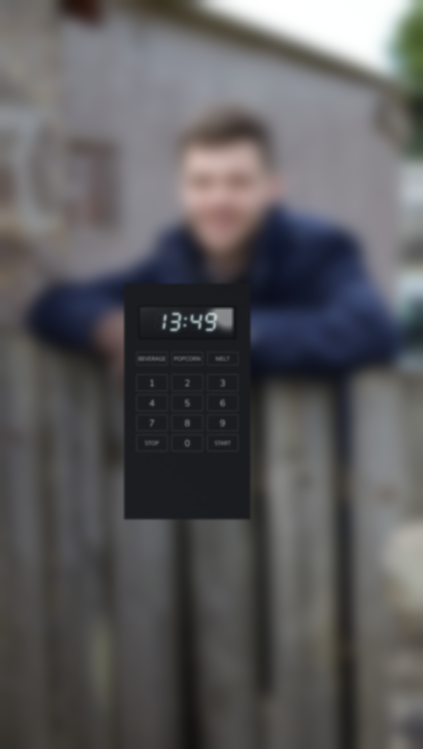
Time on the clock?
13:49
